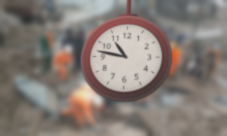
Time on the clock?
10:47
